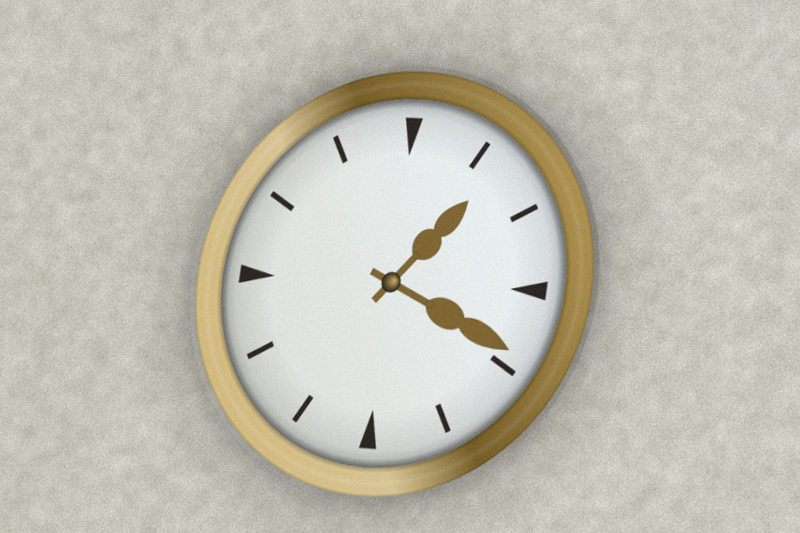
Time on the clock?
1:19
